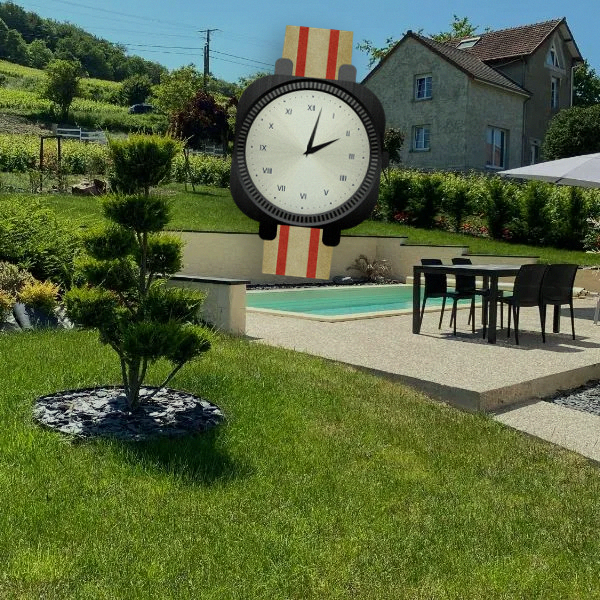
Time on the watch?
2:02
